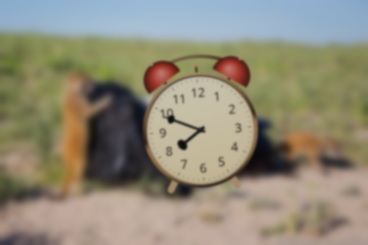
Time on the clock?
7:49
